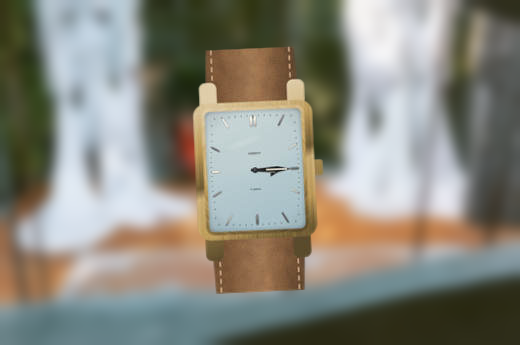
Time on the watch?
3:15
